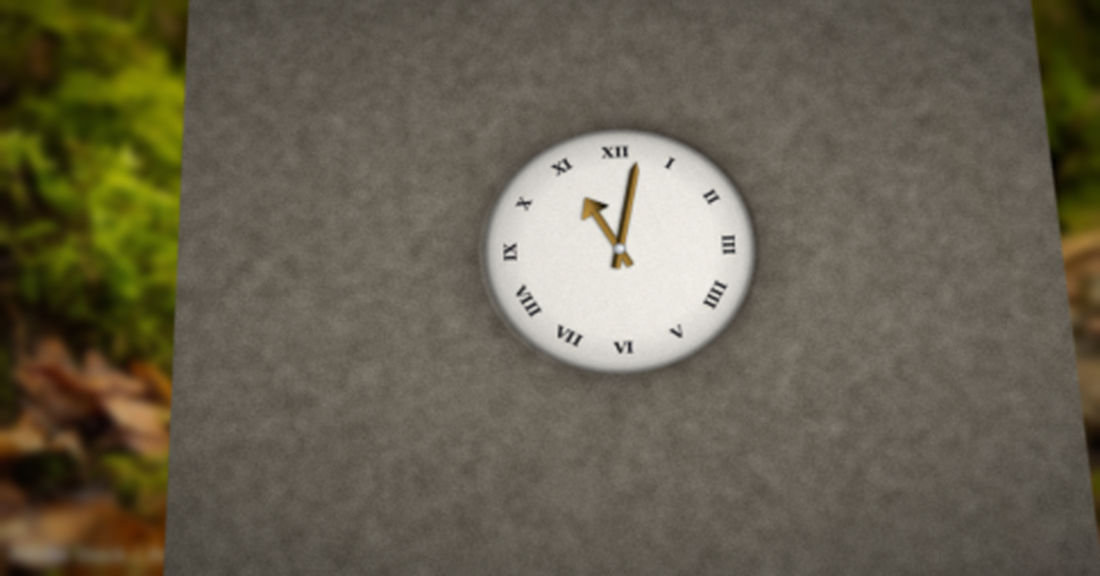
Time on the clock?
11:02
